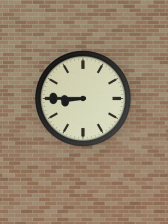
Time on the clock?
8:45
